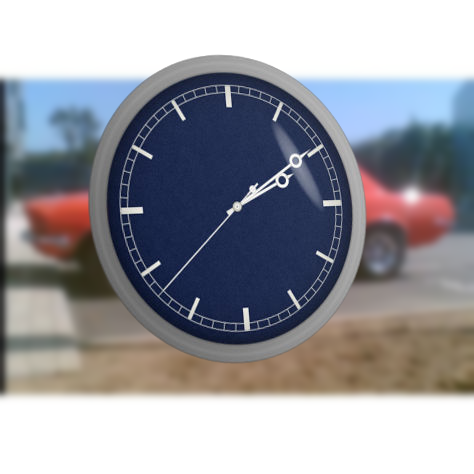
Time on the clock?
2:09:38
